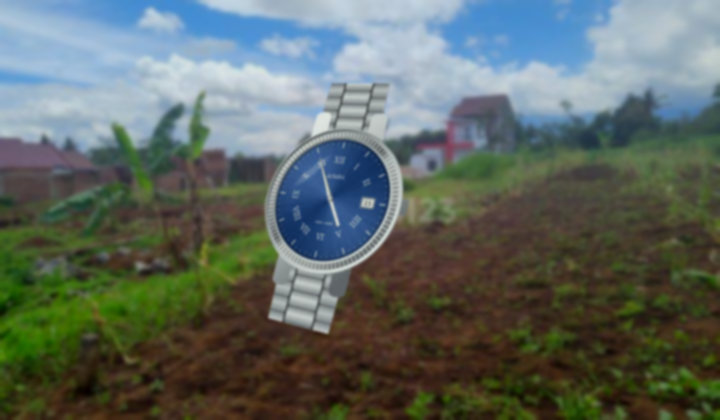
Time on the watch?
4:55
